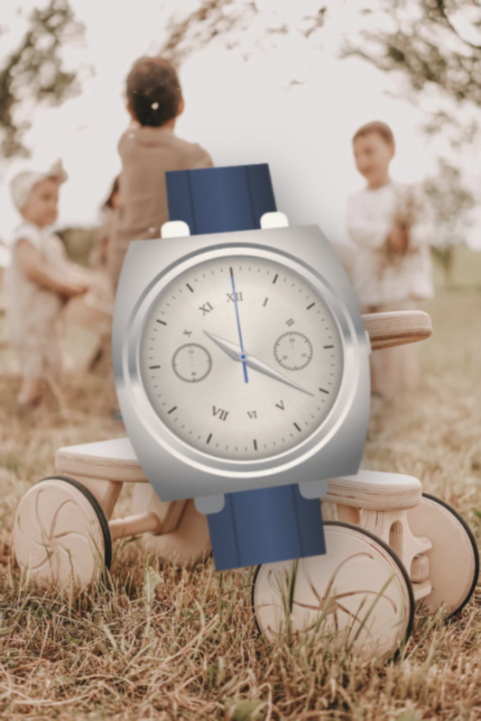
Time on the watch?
10:21
